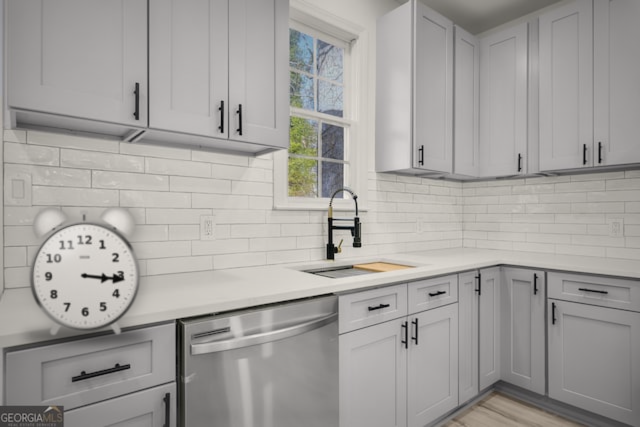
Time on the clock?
3:16
